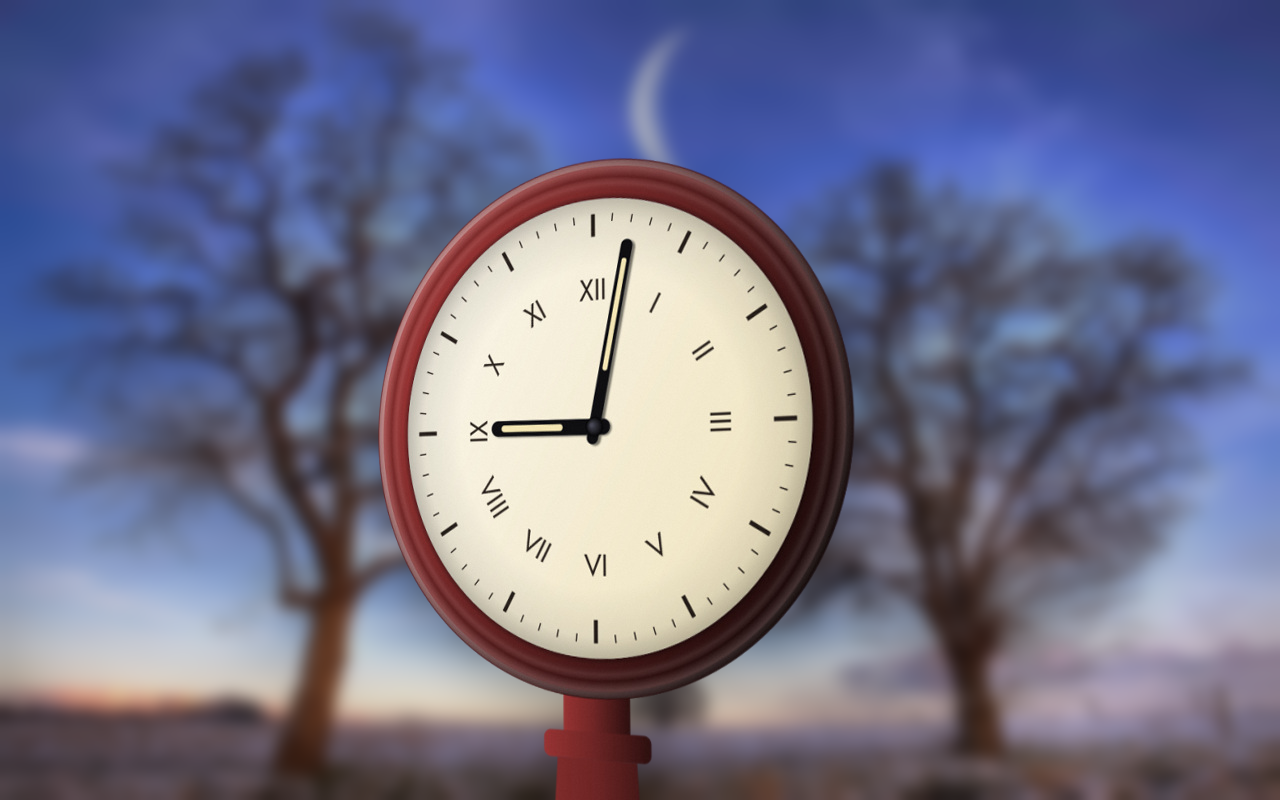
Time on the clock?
9:02
